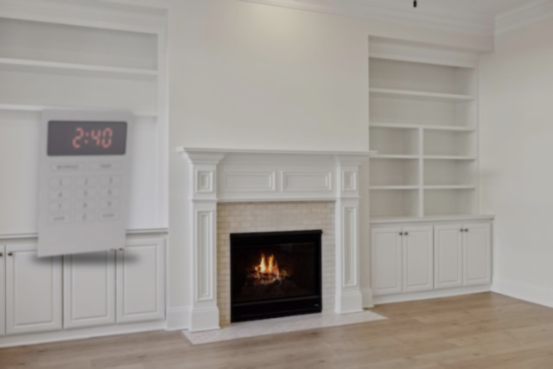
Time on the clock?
2:40
